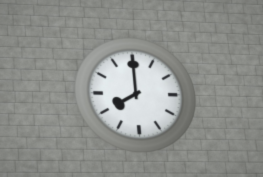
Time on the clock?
8:00
